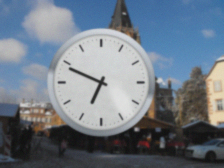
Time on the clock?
6:49
